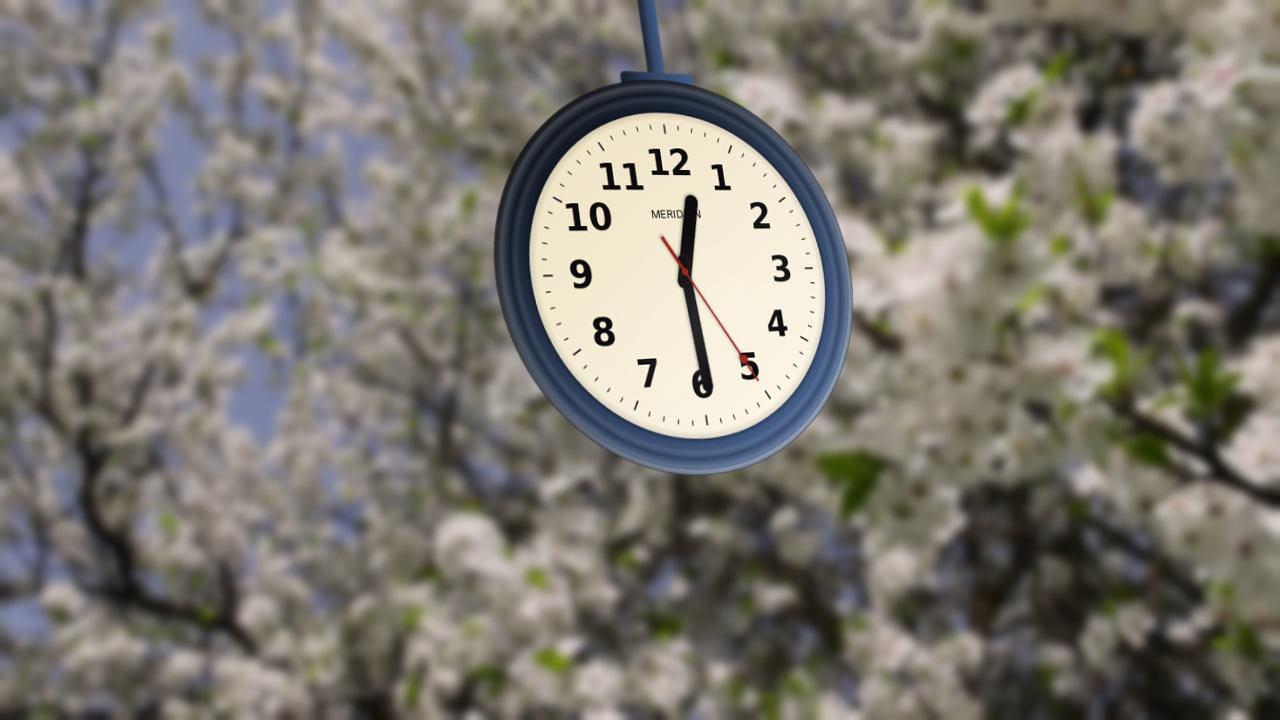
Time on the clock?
12:29:25
